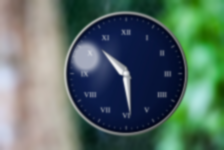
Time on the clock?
10:29
